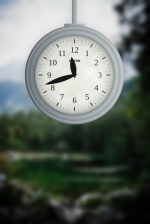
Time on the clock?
11:42
